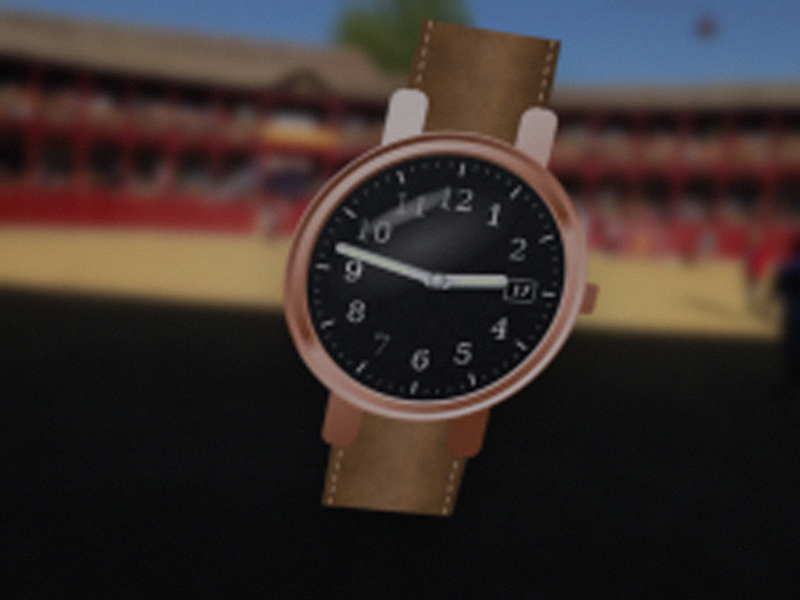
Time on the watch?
2:47
